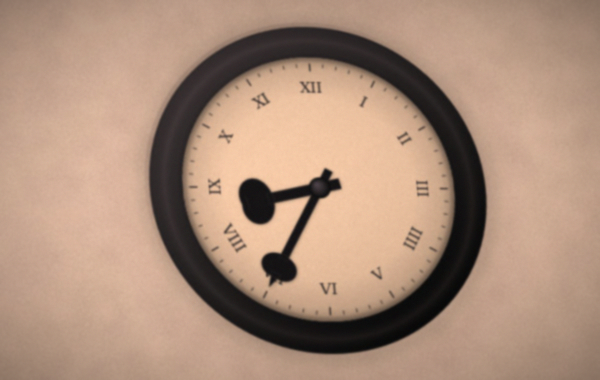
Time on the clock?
8:35
